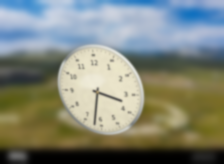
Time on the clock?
3:32
